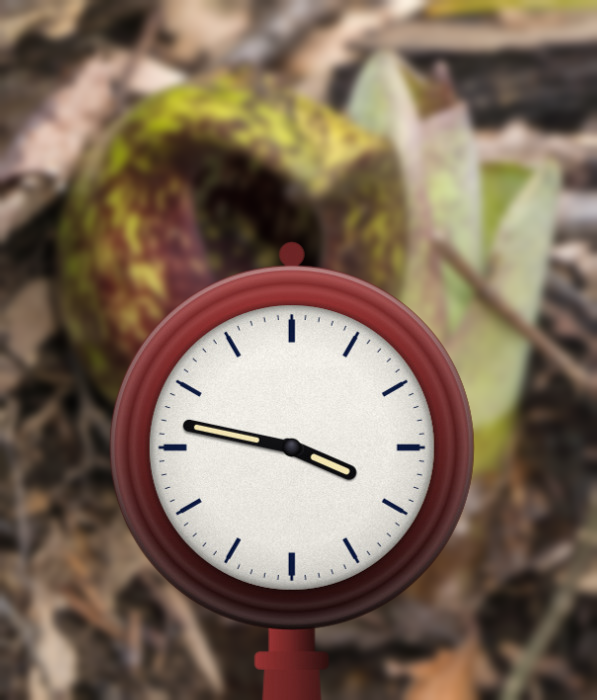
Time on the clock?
3:47
